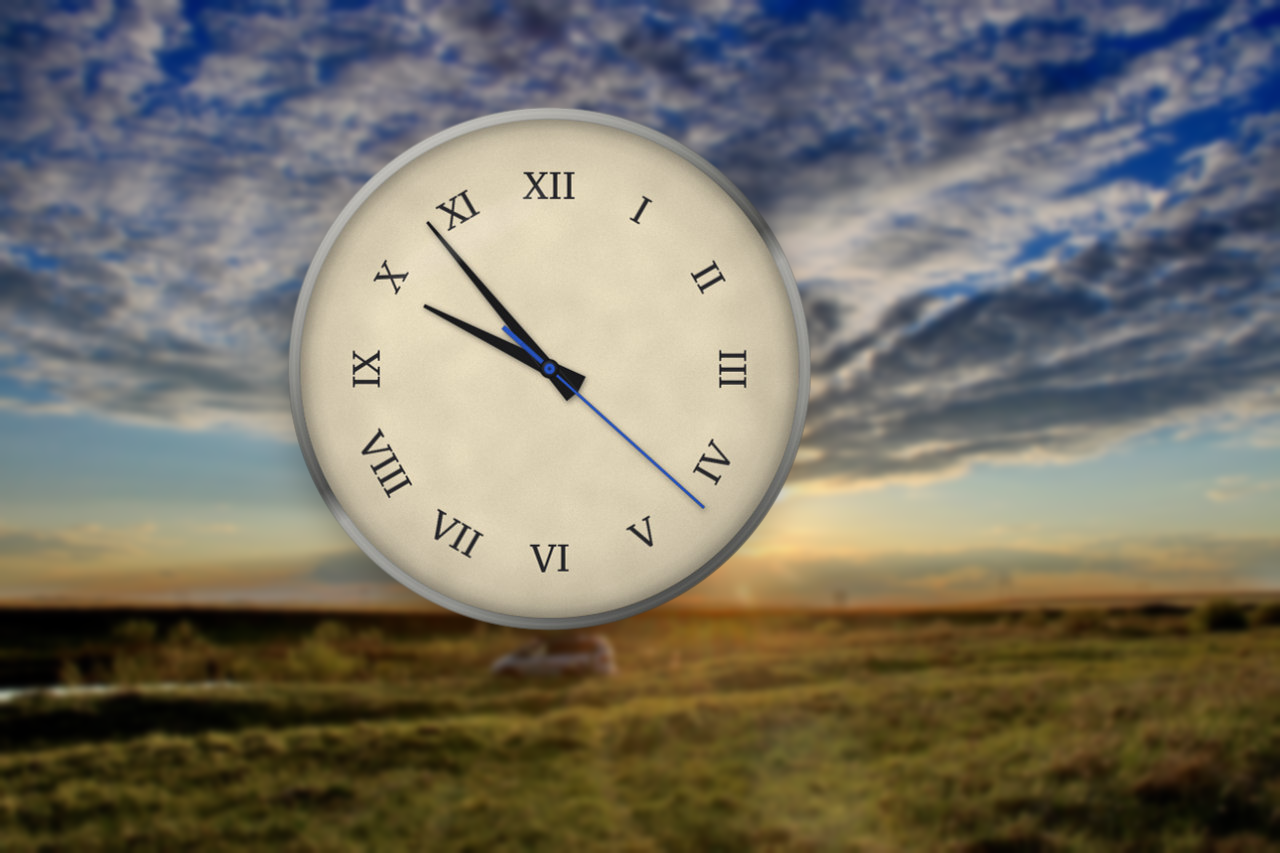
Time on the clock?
9:53:22
